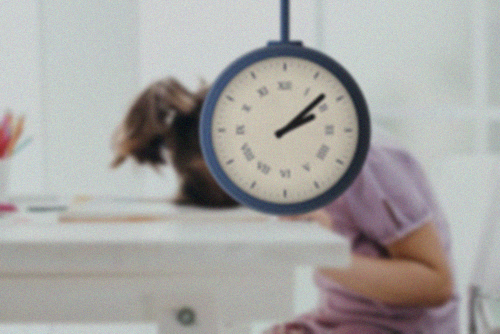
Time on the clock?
2:08
